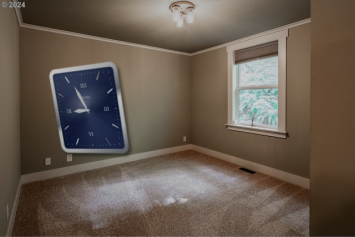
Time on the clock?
8:56
